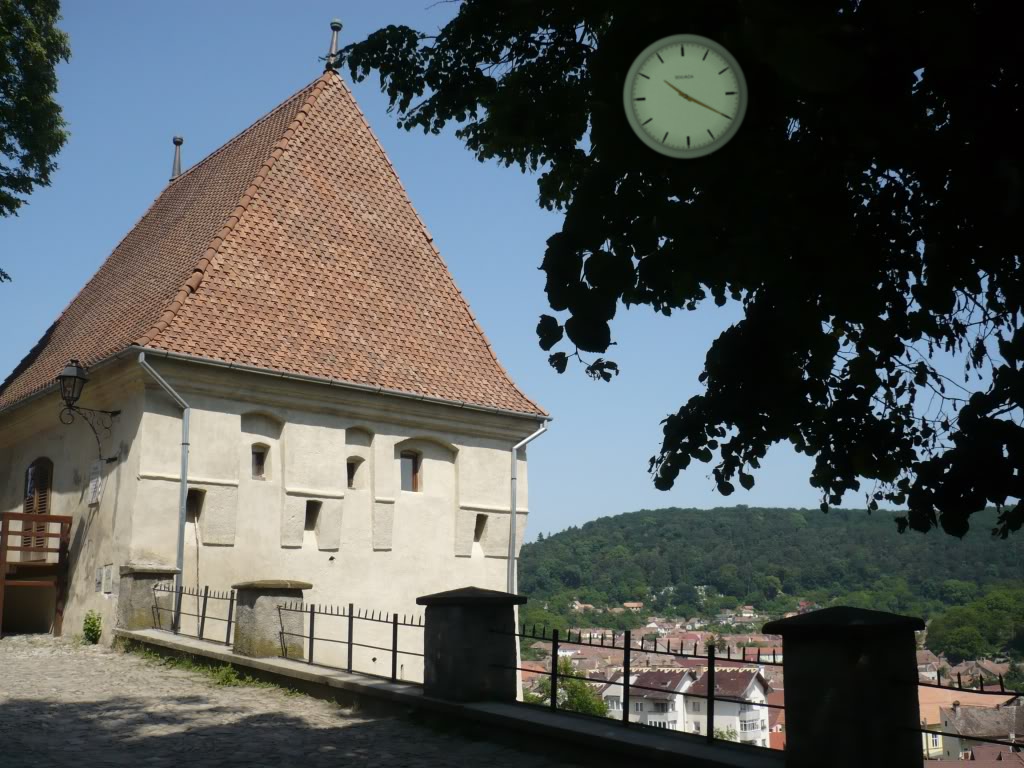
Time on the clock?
10:20
